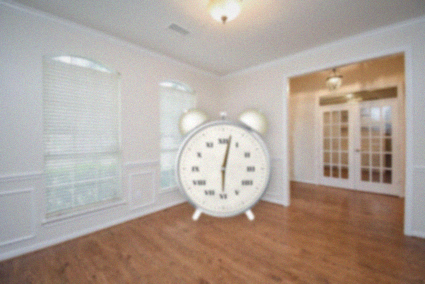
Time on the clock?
6:02
